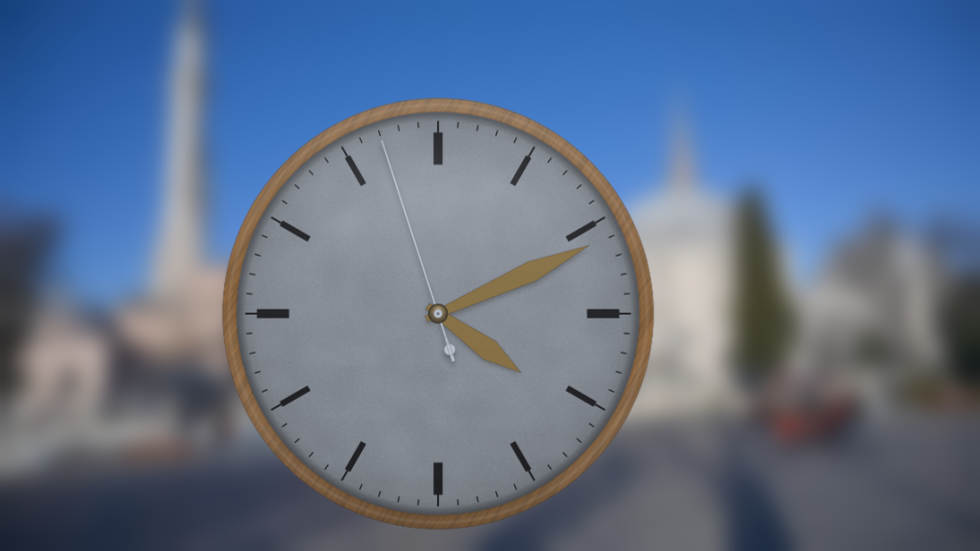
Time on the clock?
4:10:57
